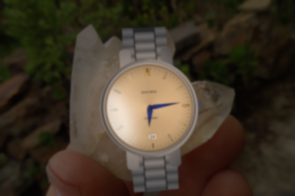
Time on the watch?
6:14
